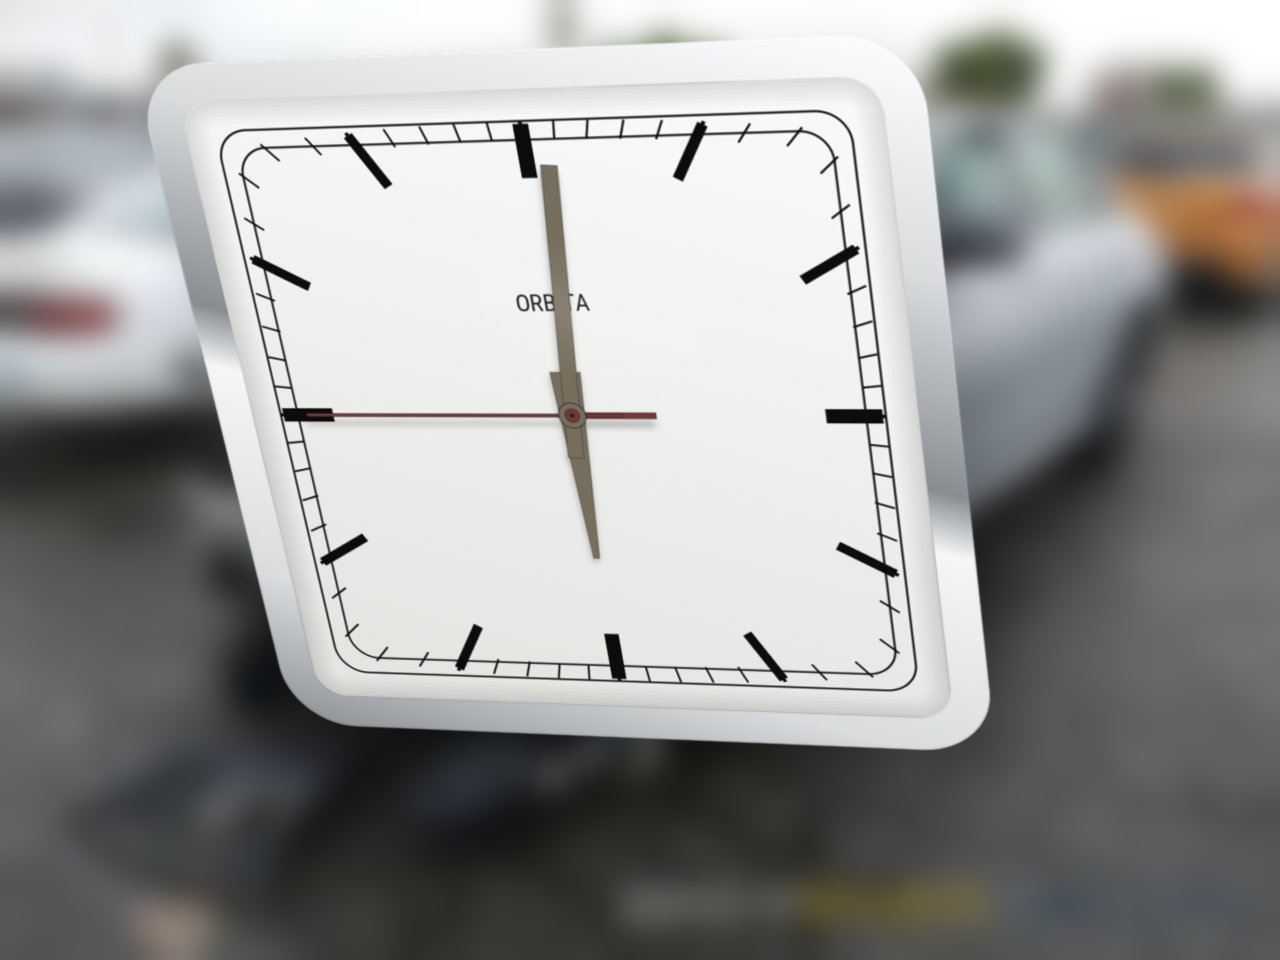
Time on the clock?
6:00:45
